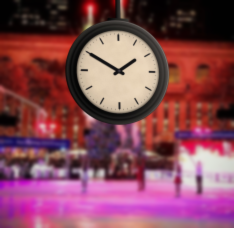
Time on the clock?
1:50
